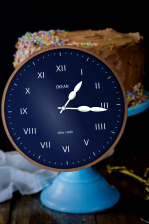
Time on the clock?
1:16
